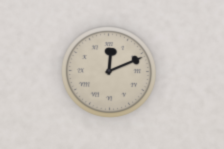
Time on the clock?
12:11
